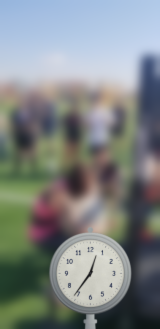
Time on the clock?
12:36
